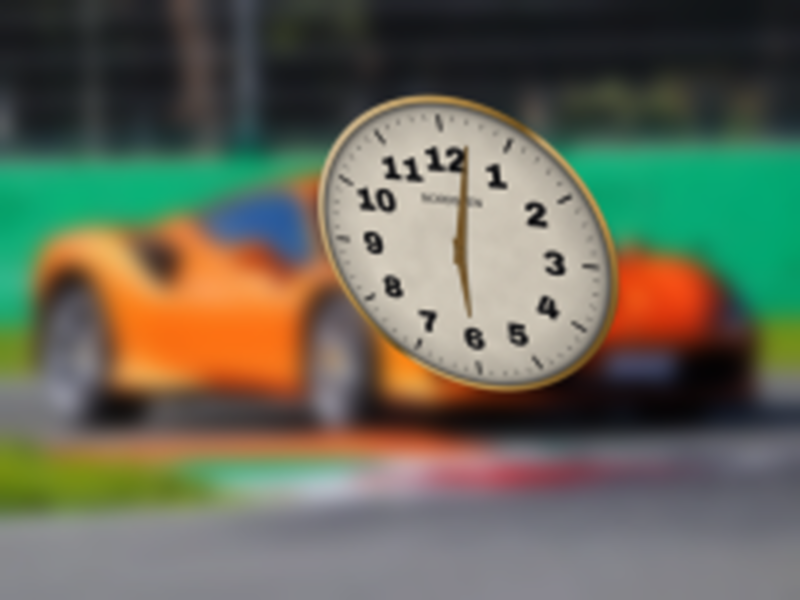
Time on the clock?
6:02
